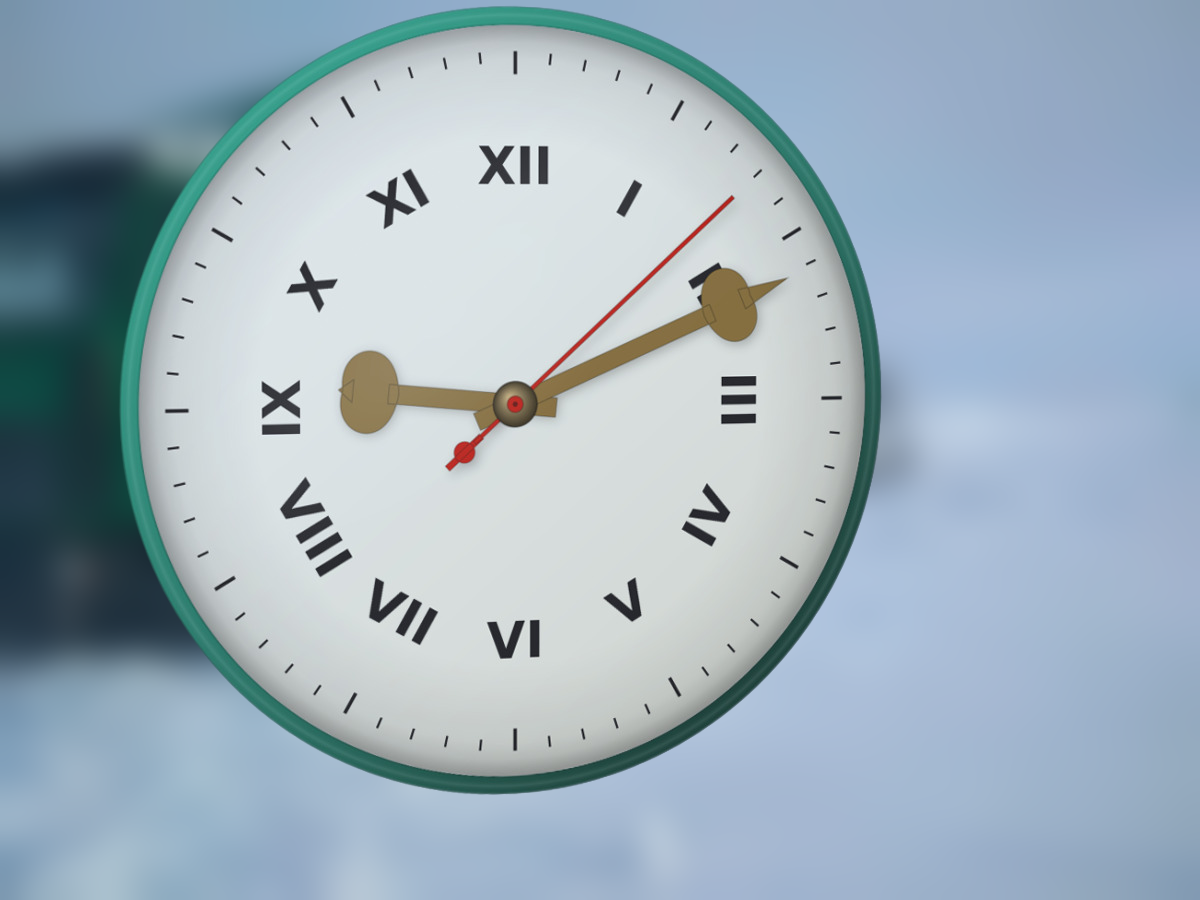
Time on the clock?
9:11:08
